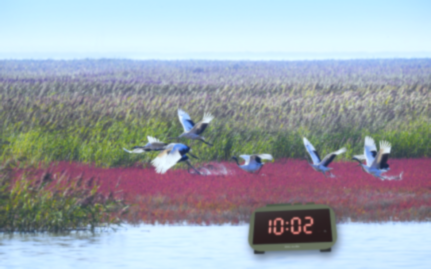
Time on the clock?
10:02
